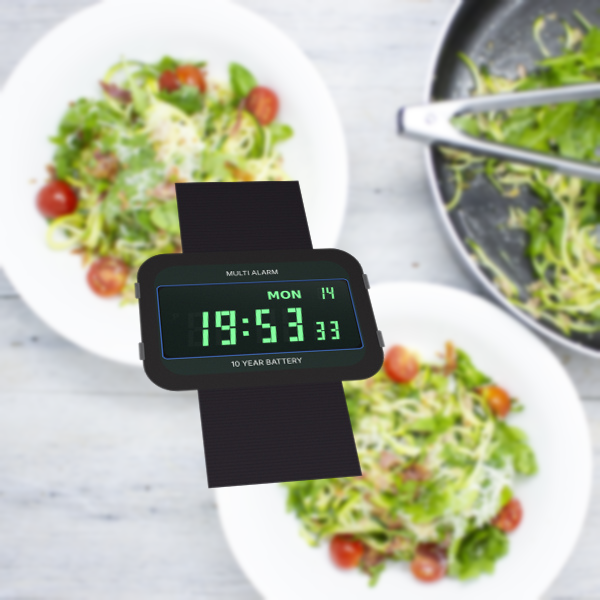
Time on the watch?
19:53:33
